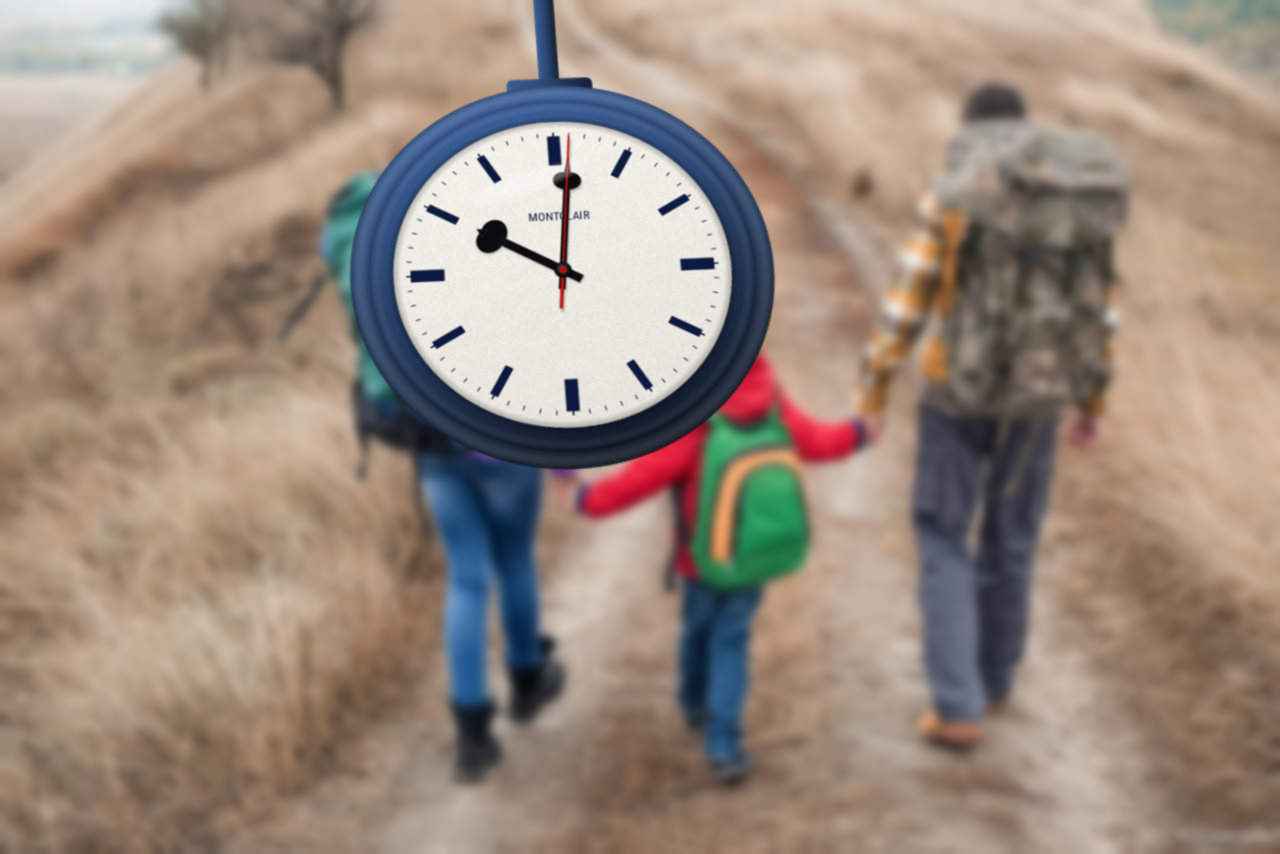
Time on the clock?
10:01:01
